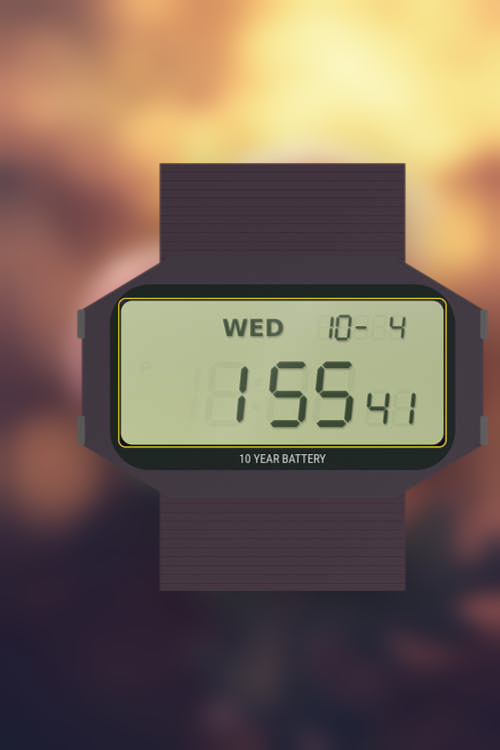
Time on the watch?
1:55:41
